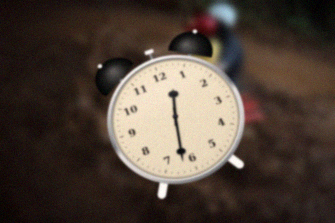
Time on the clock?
12:32
